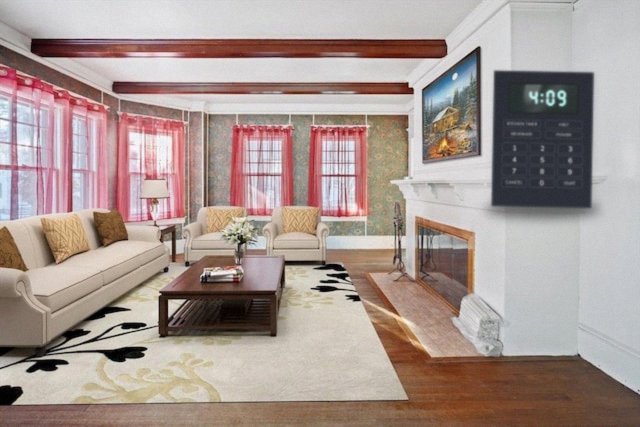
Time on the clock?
4:09
